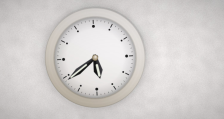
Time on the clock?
5:39
